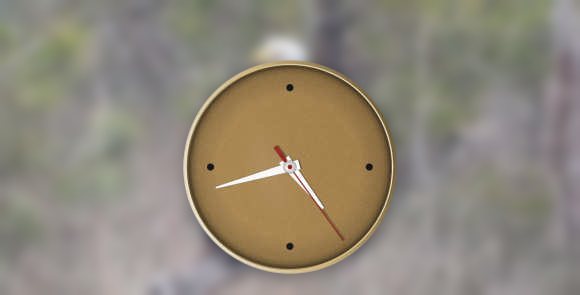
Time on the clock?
4:42:24
